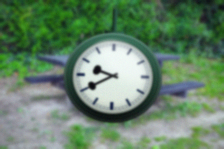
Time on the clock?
9:40
